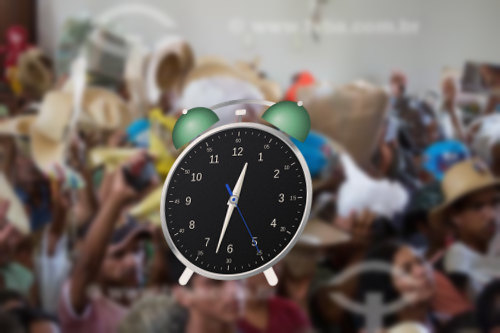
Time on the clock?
12:32:25
